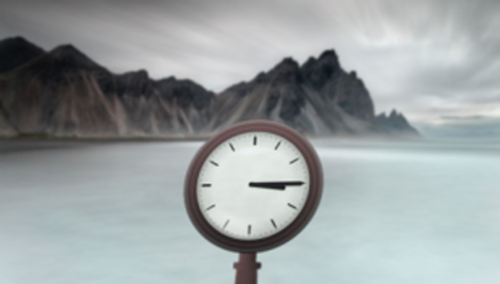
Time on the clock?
3:15
